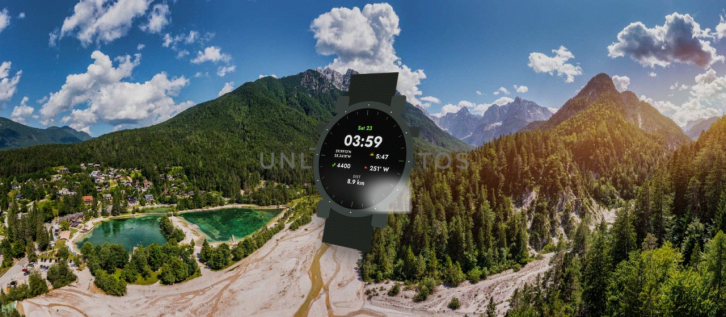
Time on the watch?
3:59
